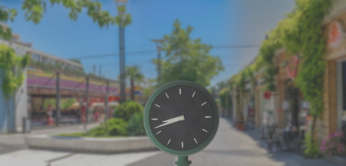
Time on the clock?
8:42
